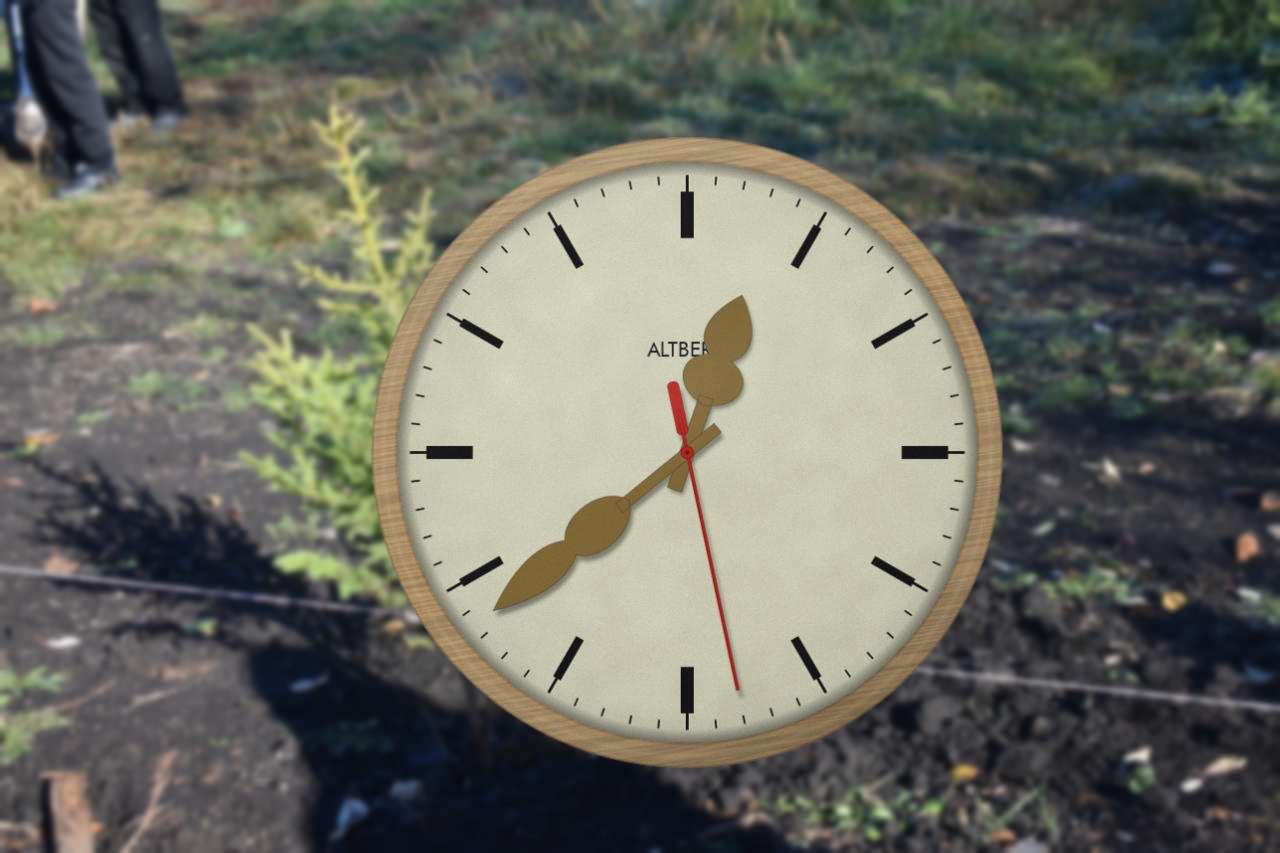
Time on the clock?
12:38:28
